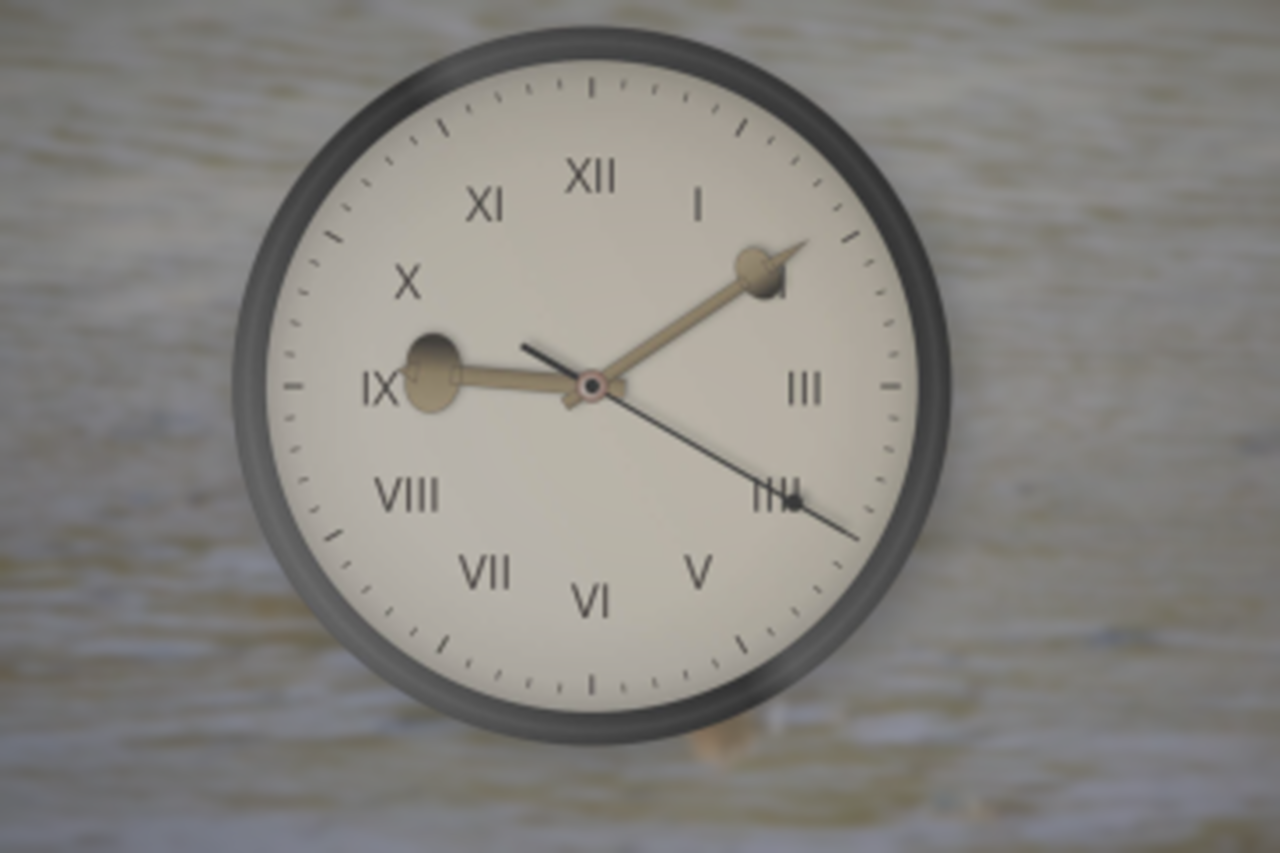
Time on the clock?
9:09:20
